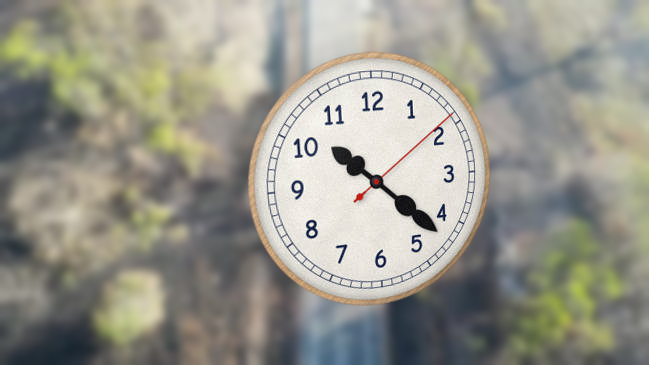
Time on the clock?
10:22:09
